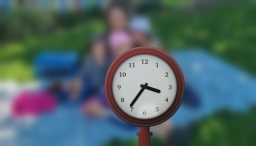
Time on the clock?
3:36
